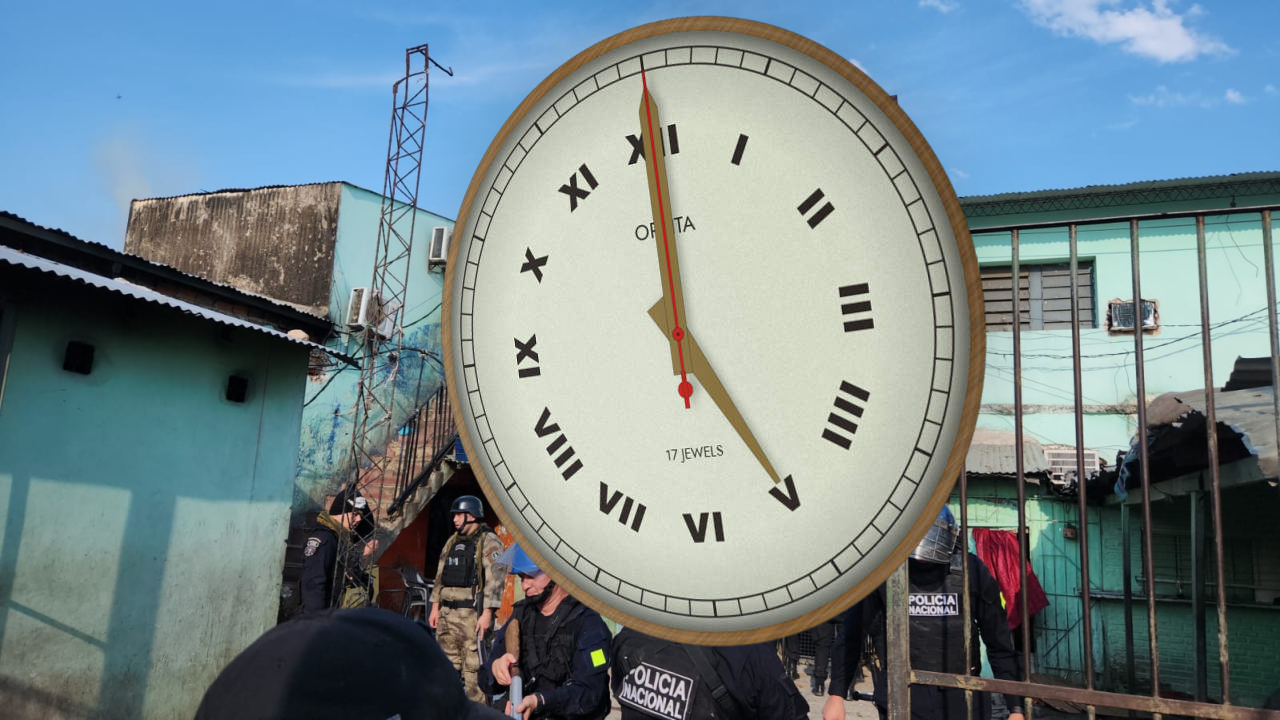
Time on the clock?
5:00:00
